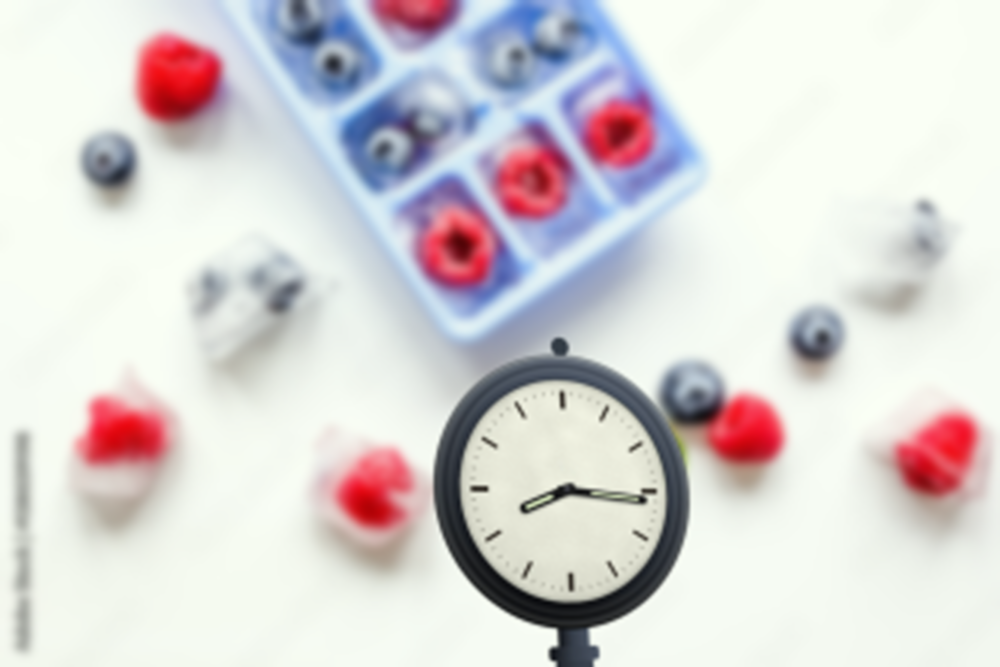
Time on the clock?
8:16
